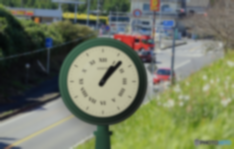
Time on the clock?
1:07
